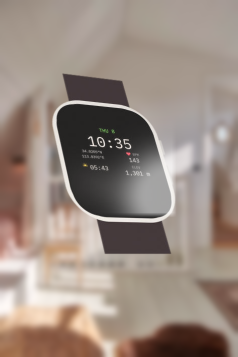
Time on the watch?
10:35
